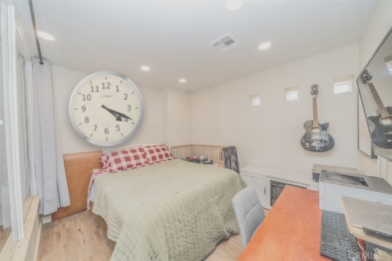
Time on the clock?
4:19
